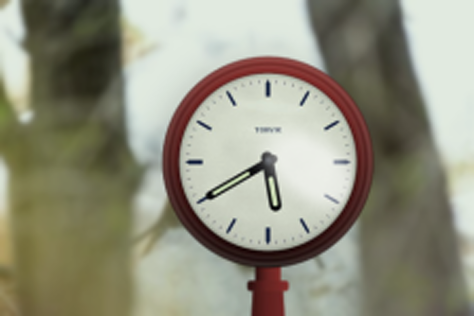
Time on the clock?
5:40
